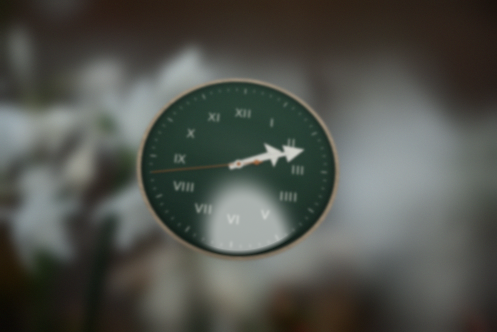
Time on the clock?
2:11:43
